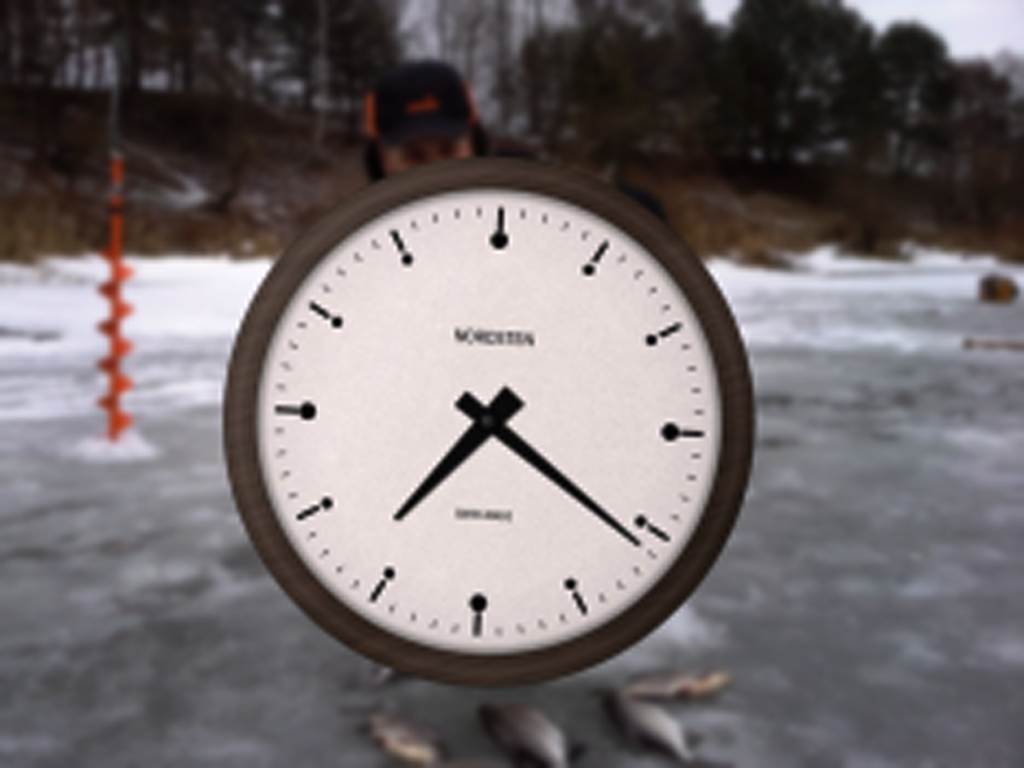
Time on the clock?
7:21
